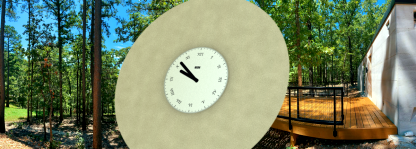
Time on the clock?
9:52
